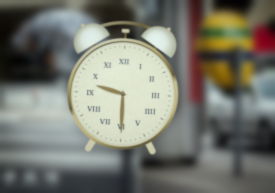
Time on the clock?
9:30
